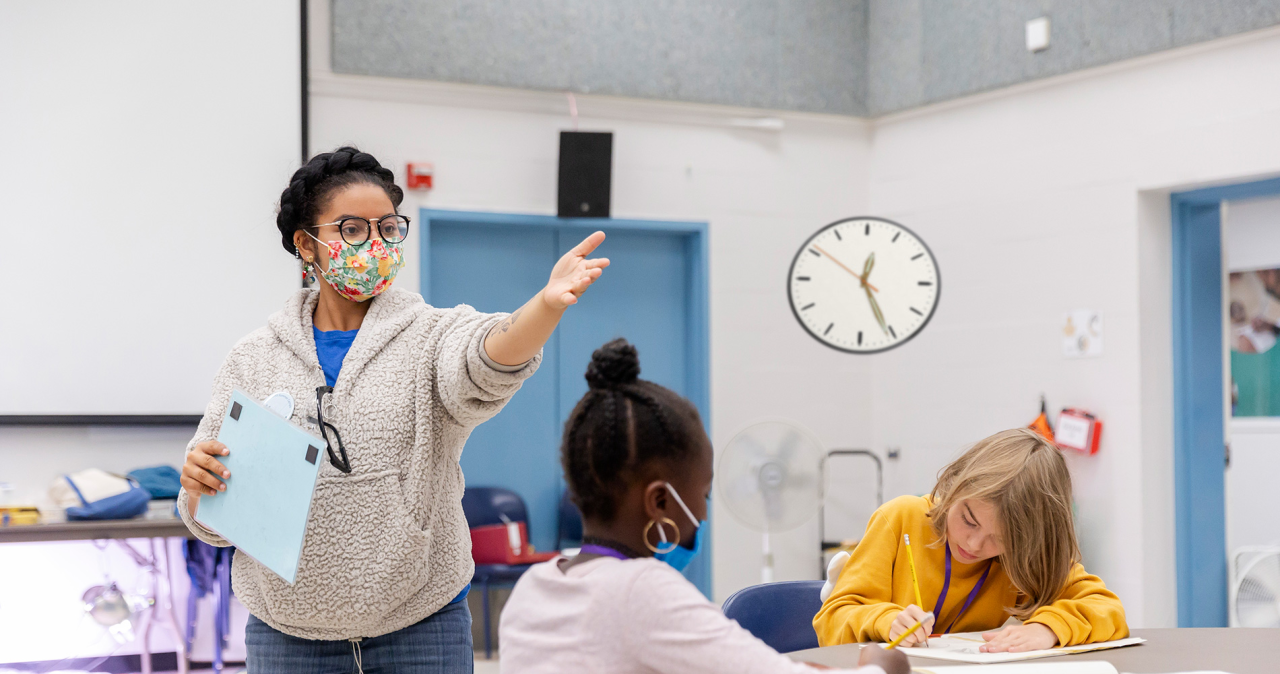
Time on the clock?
12:25:51
